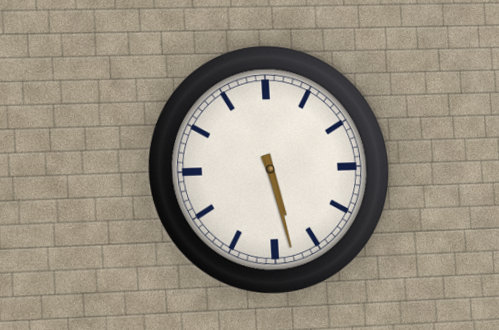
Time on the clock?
5:28
